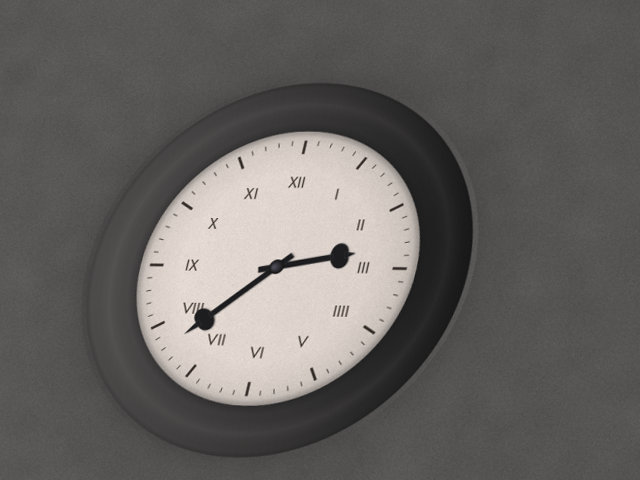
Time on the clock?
2:38
